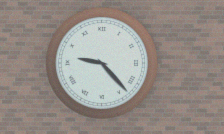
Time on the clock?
9:23
